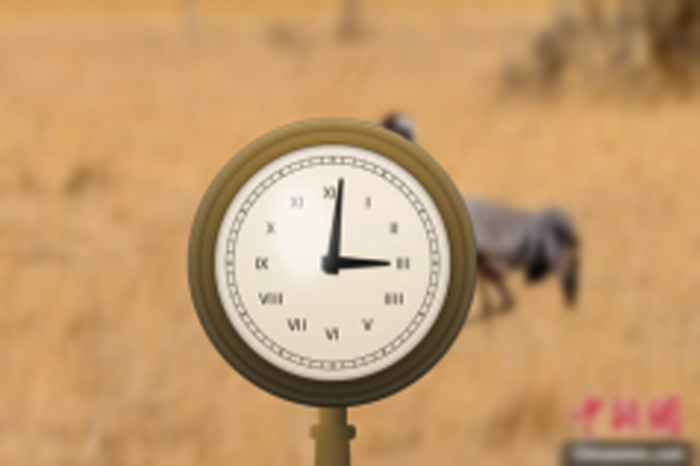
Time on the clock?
3:01
